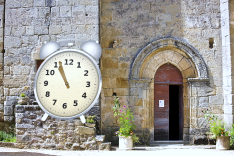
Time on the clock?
10:56
